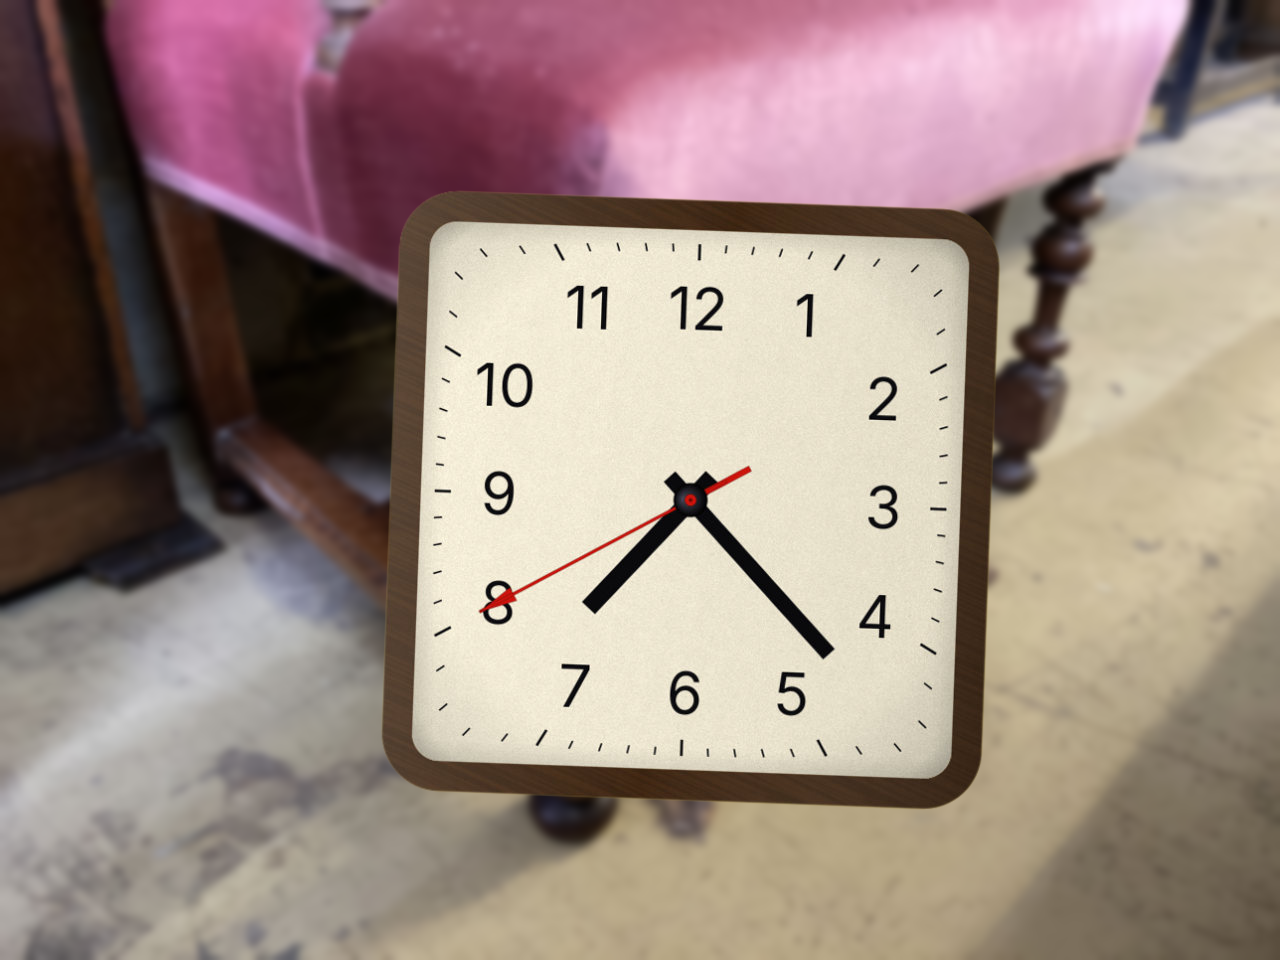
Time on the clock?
7:22:40
